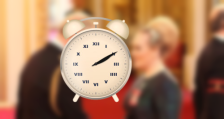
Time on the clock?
2:10
